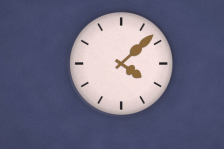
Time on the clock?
4:08
